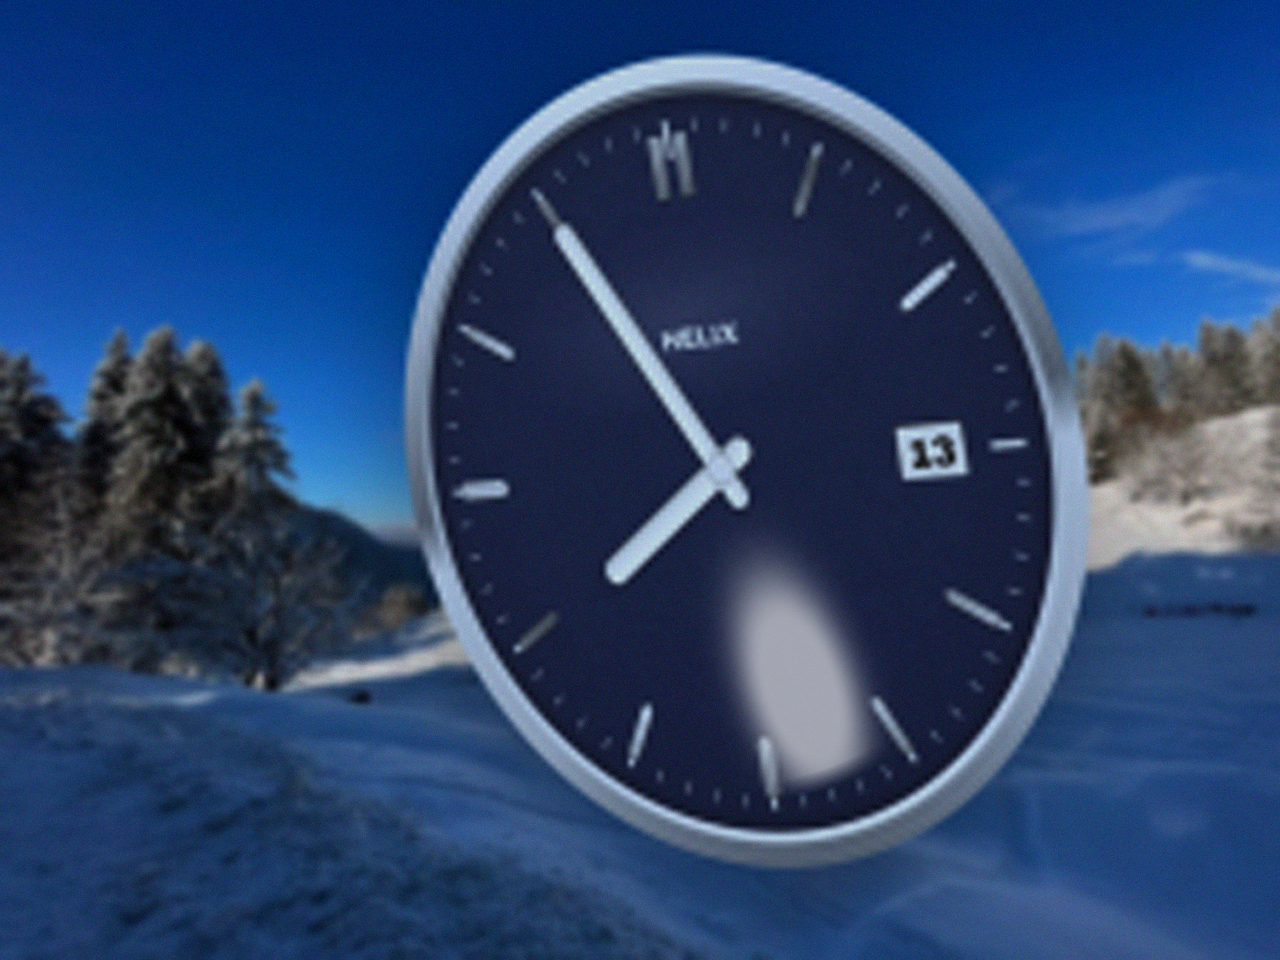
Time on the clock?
7:55
